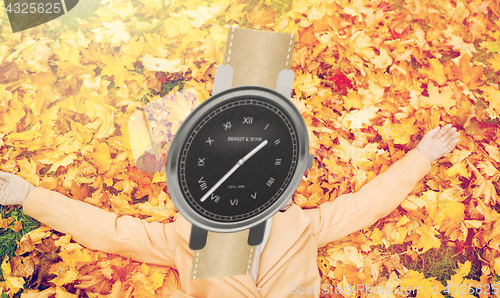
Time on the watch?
1:37
